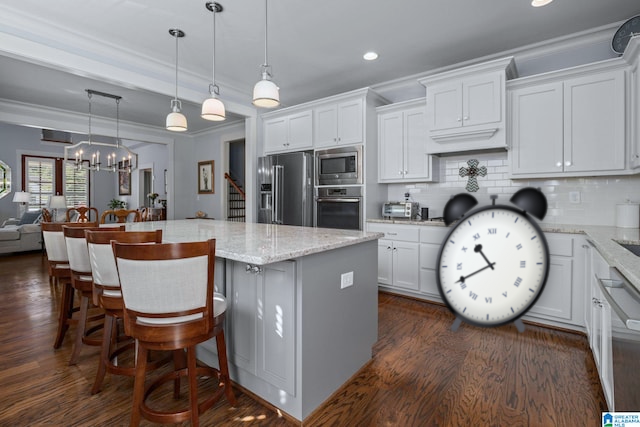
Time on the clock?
10:41
